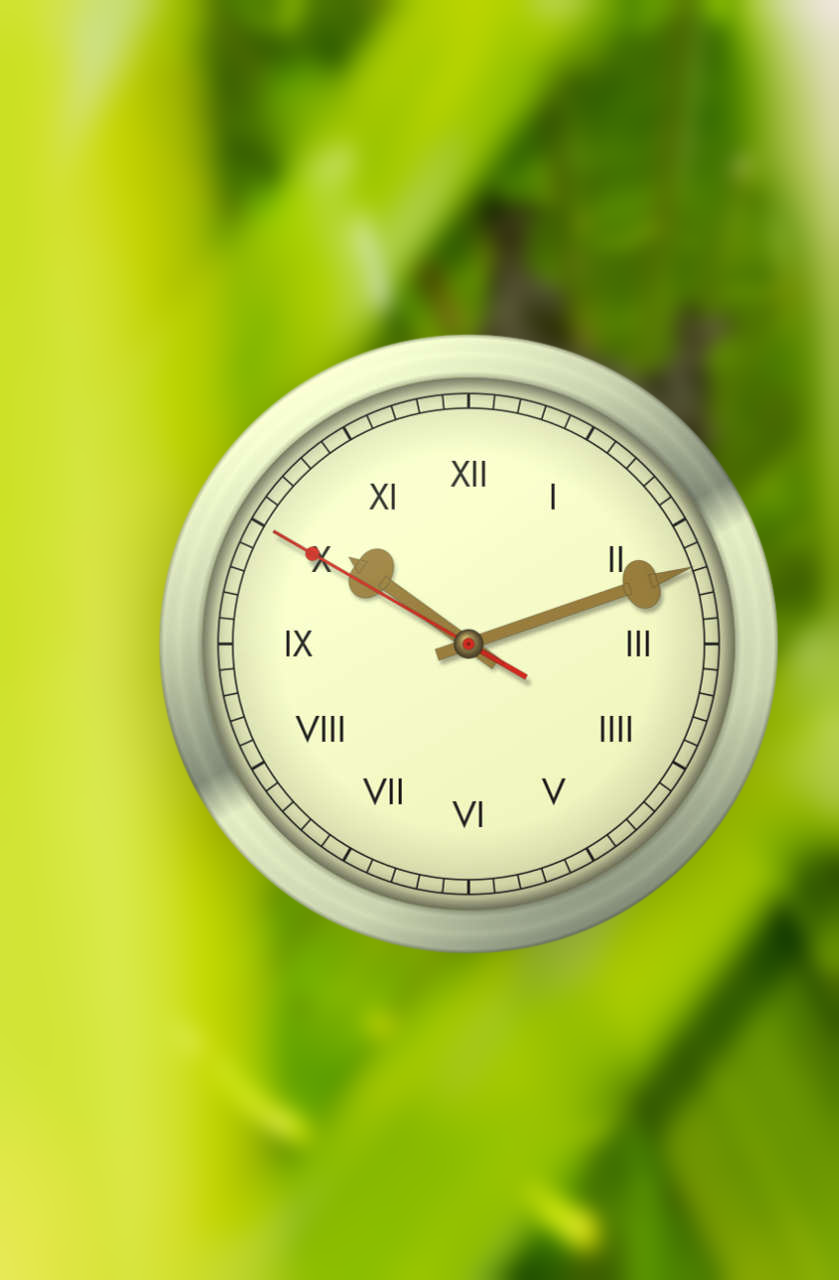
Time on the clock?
10:11:50
